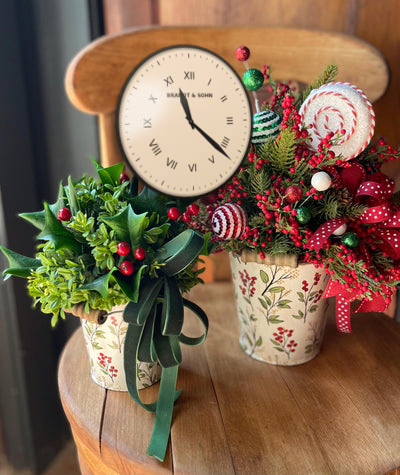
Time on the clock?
11:22
